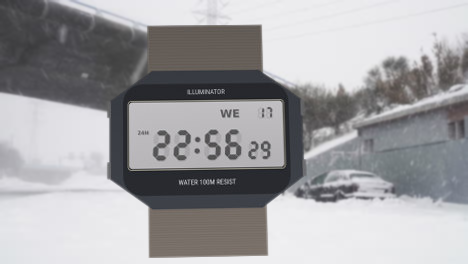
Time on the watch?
22:56:29
